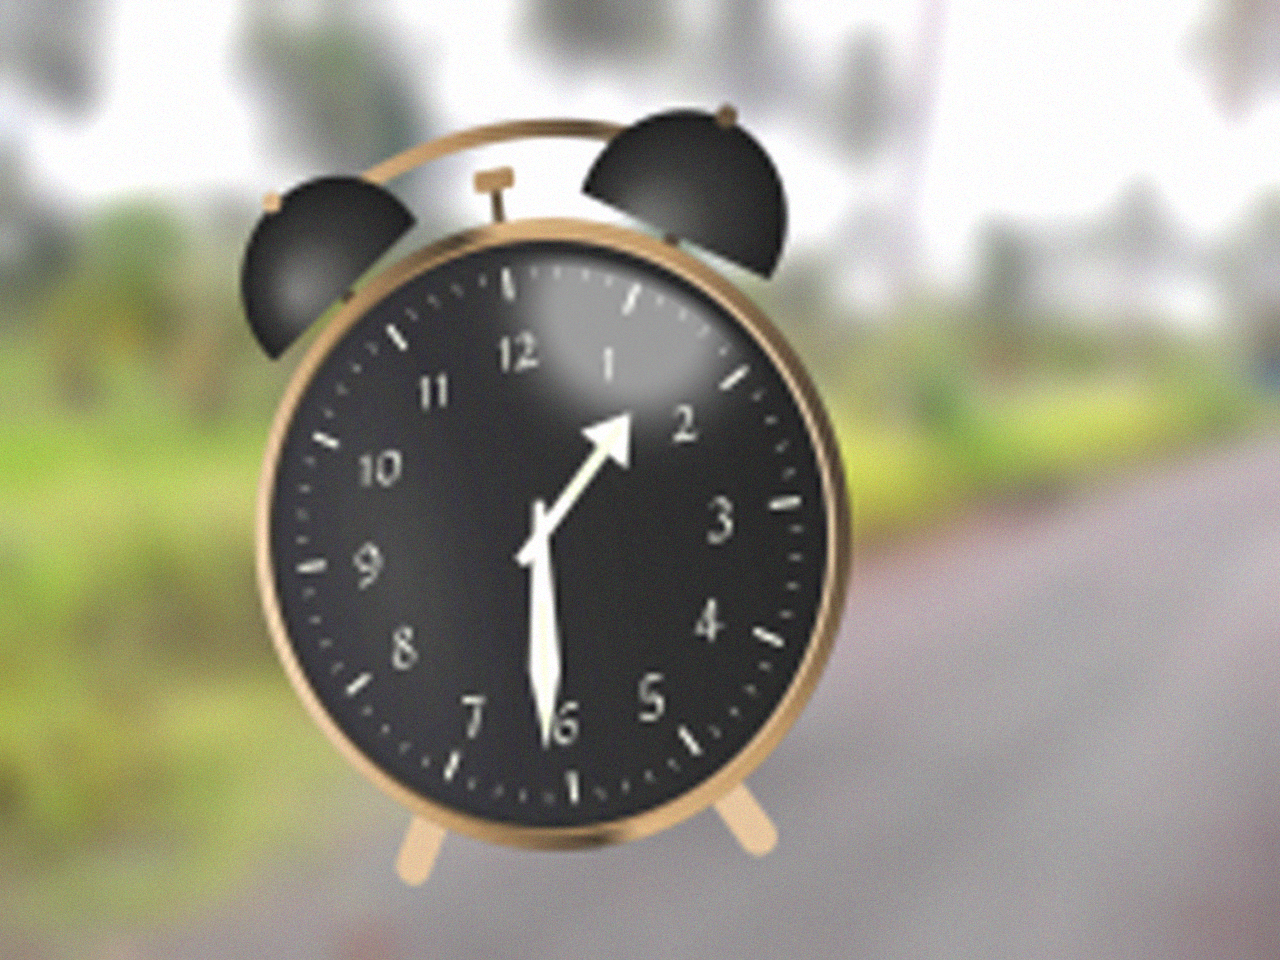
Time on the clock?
1:31
